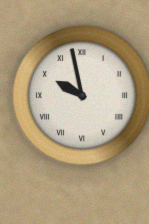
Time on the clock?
9:58
